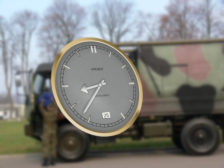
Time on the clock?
8:37
